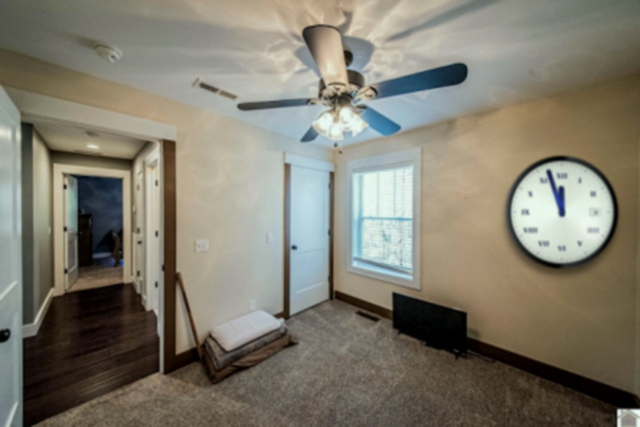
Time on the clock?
11:57
